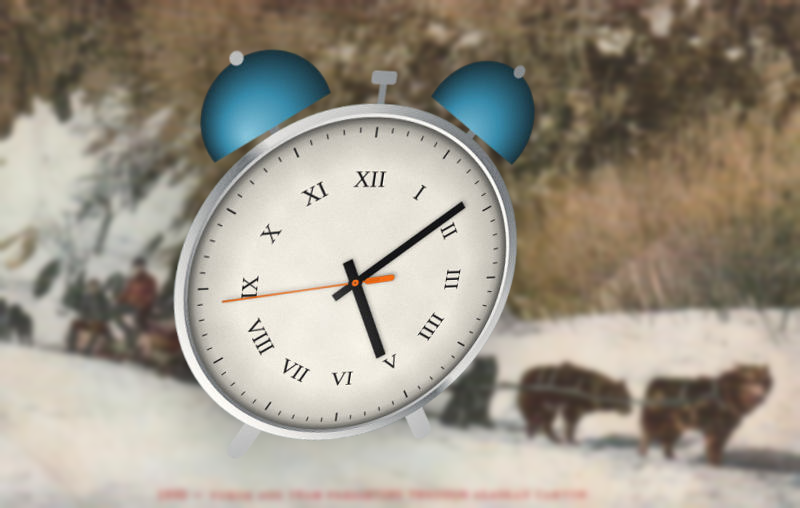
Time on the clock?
5:08:44
